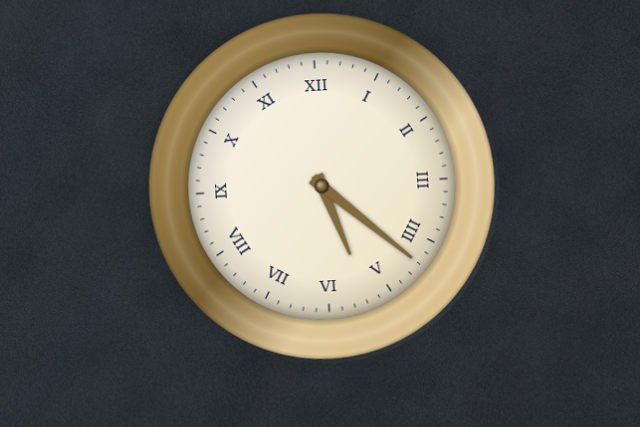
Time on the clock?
5:22
